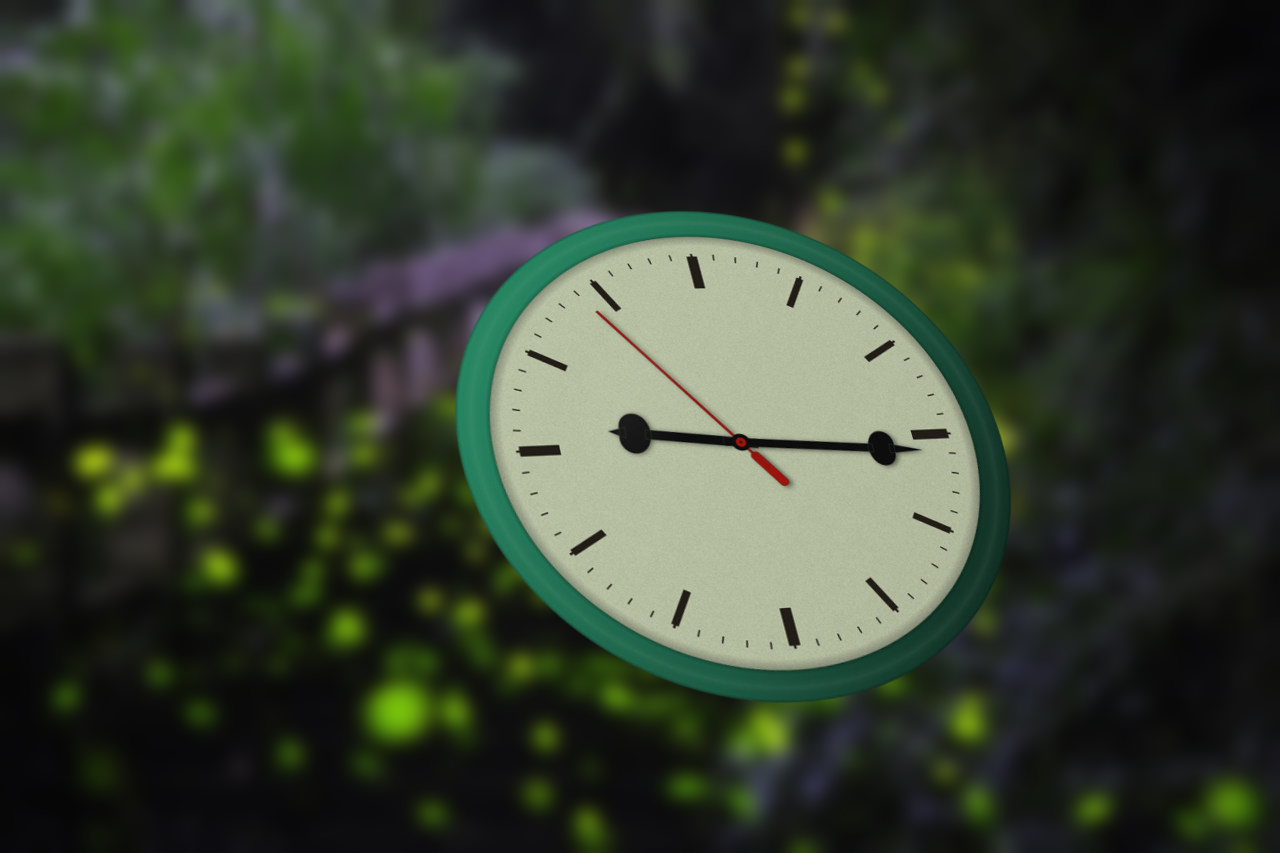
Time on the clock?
9:15:54
